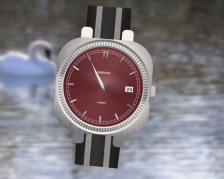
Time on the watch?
10:55
